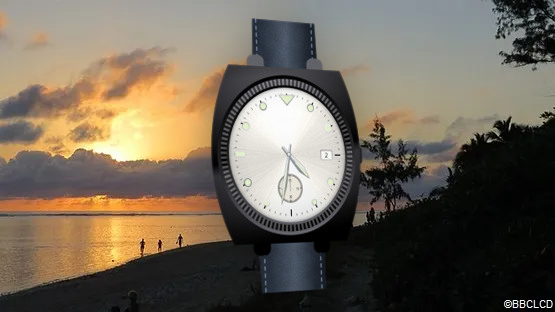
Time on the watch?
4:32
